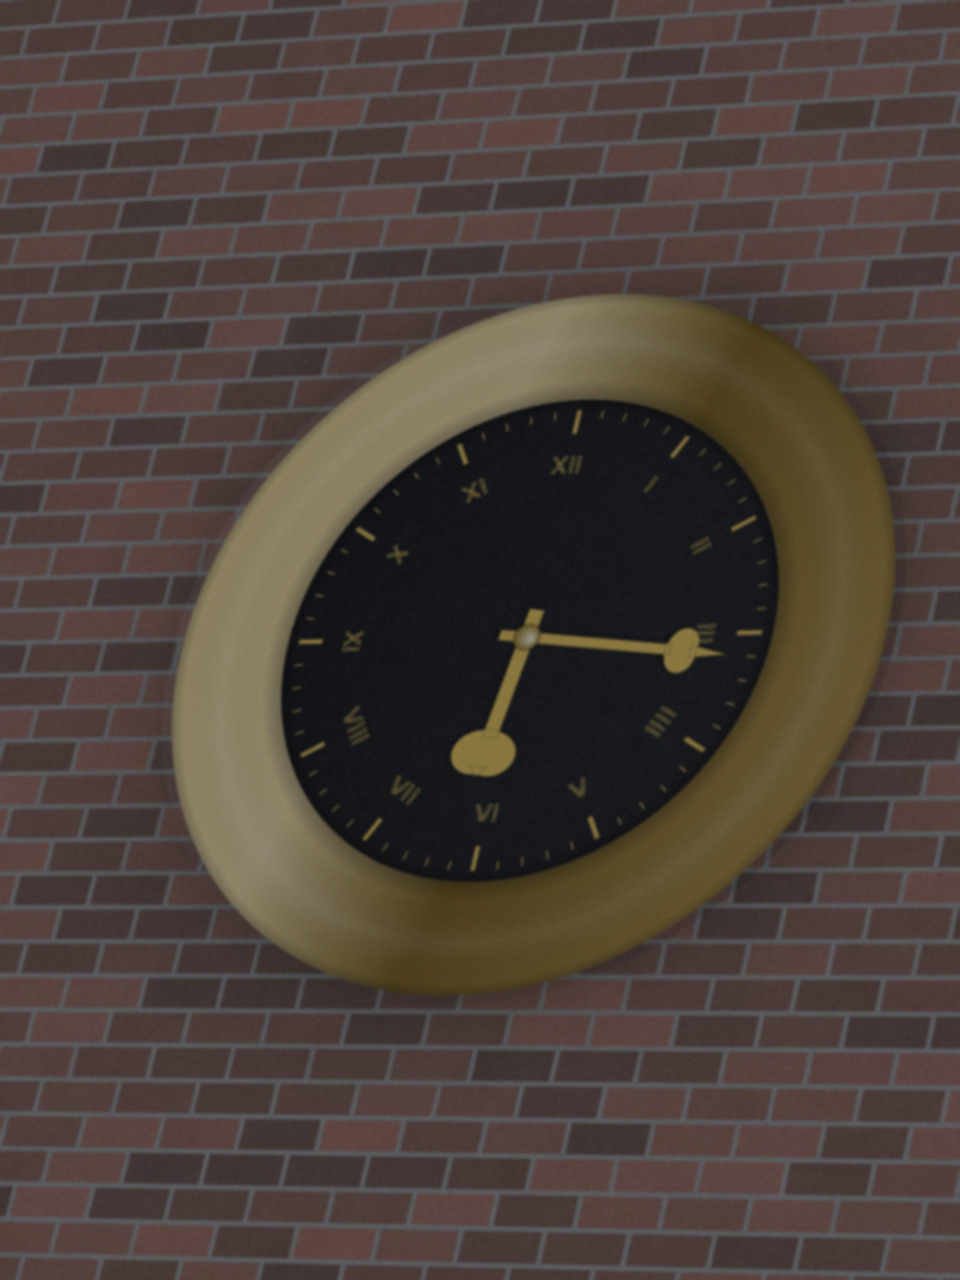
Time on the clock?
6:16
